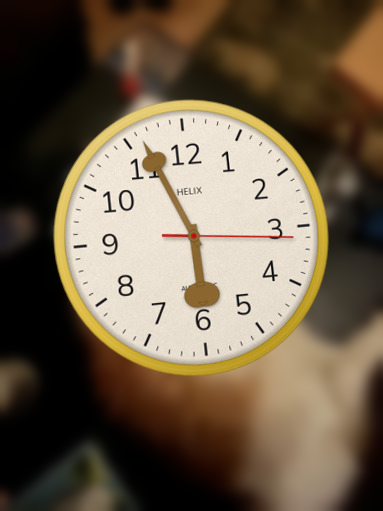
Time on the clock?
5:56:16
